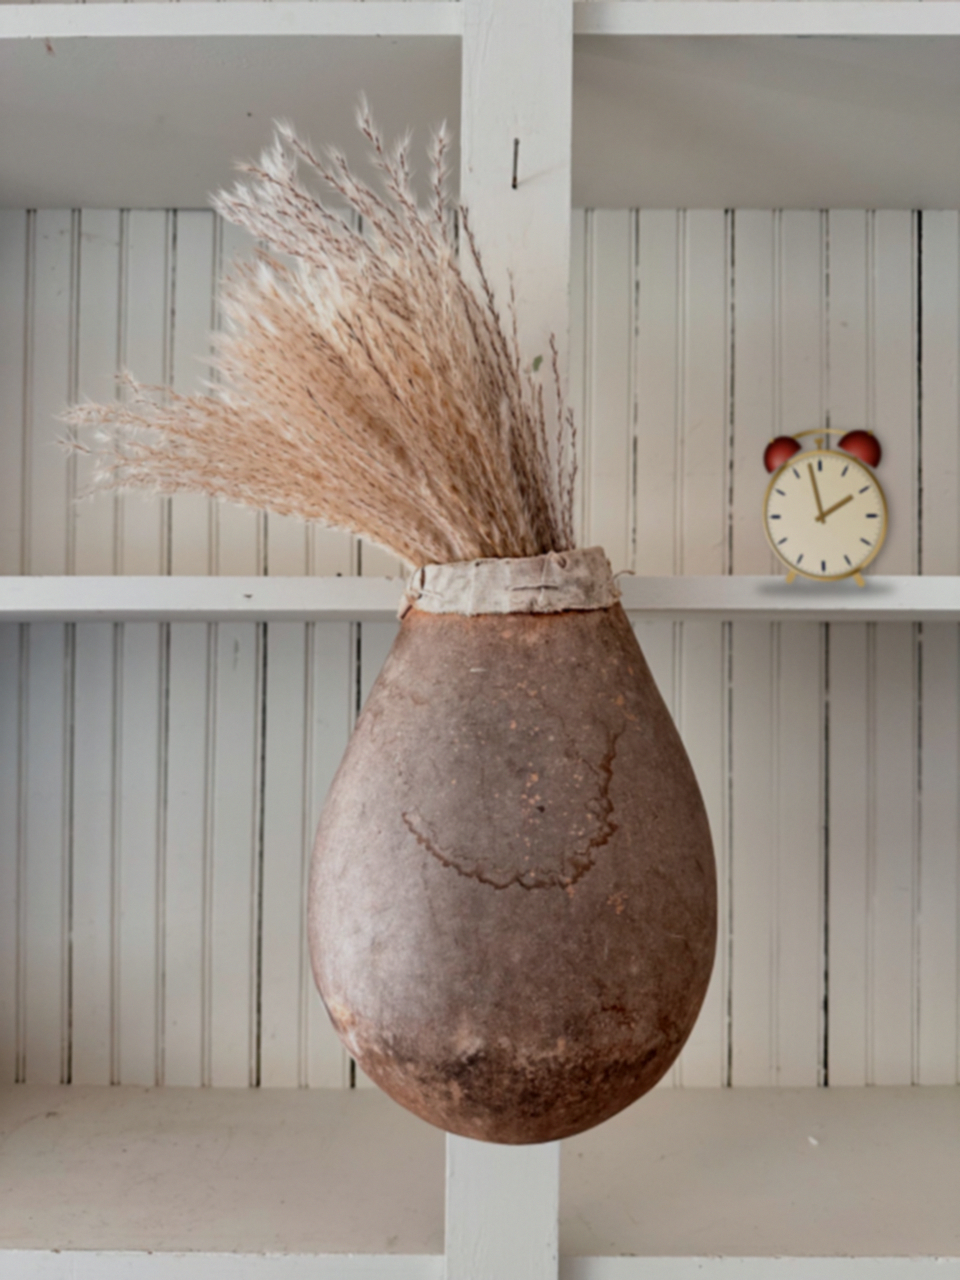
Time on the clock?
1:58
